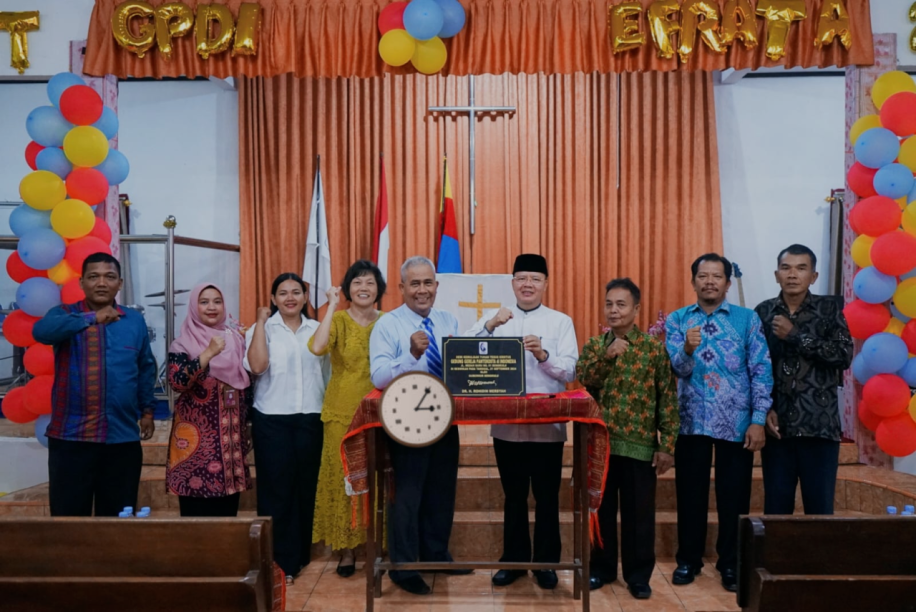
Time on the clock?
3:06
